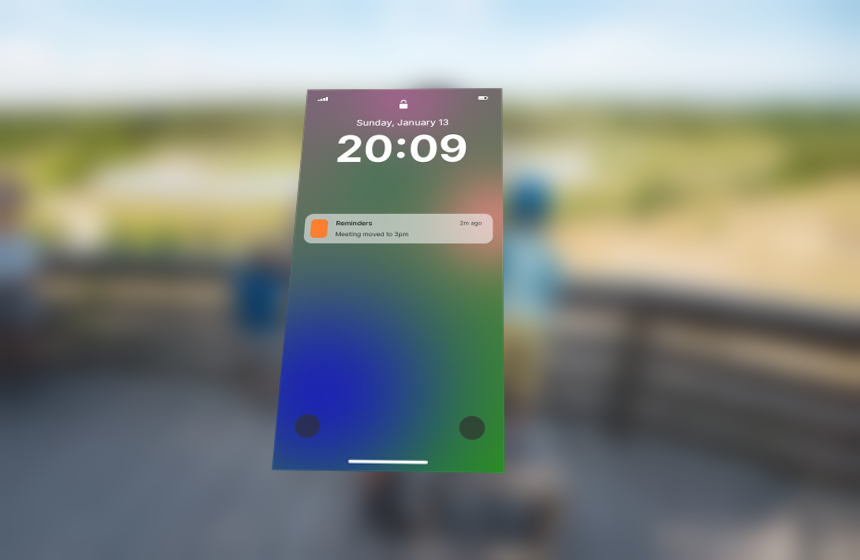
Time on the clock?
20:09
